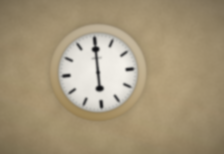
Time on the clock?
6:00
